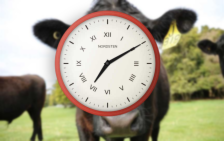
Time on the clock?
7:10
